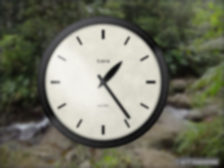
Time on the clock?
1:24
